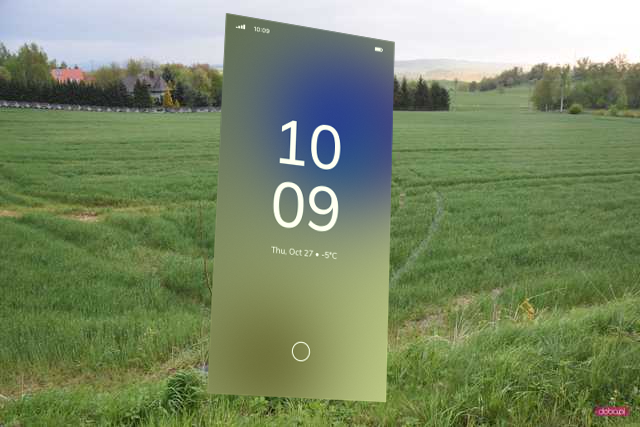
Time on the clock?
10:09
